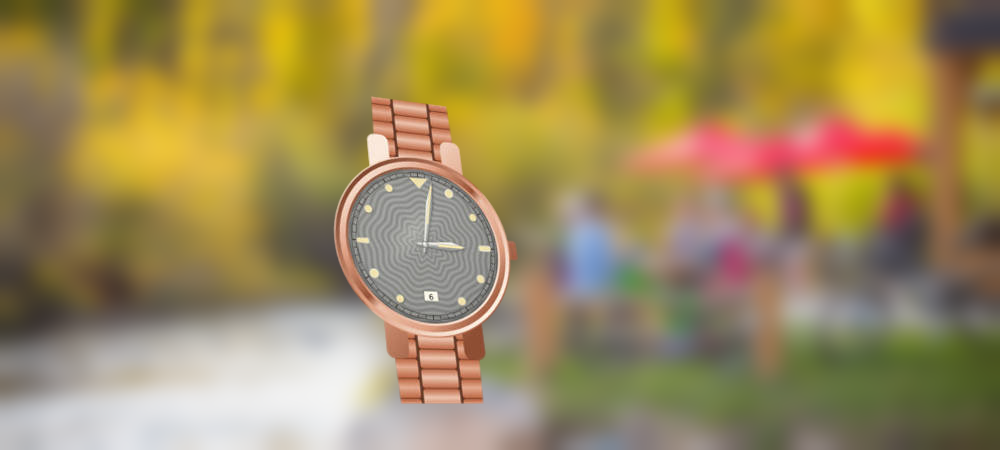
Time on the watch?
3:02
